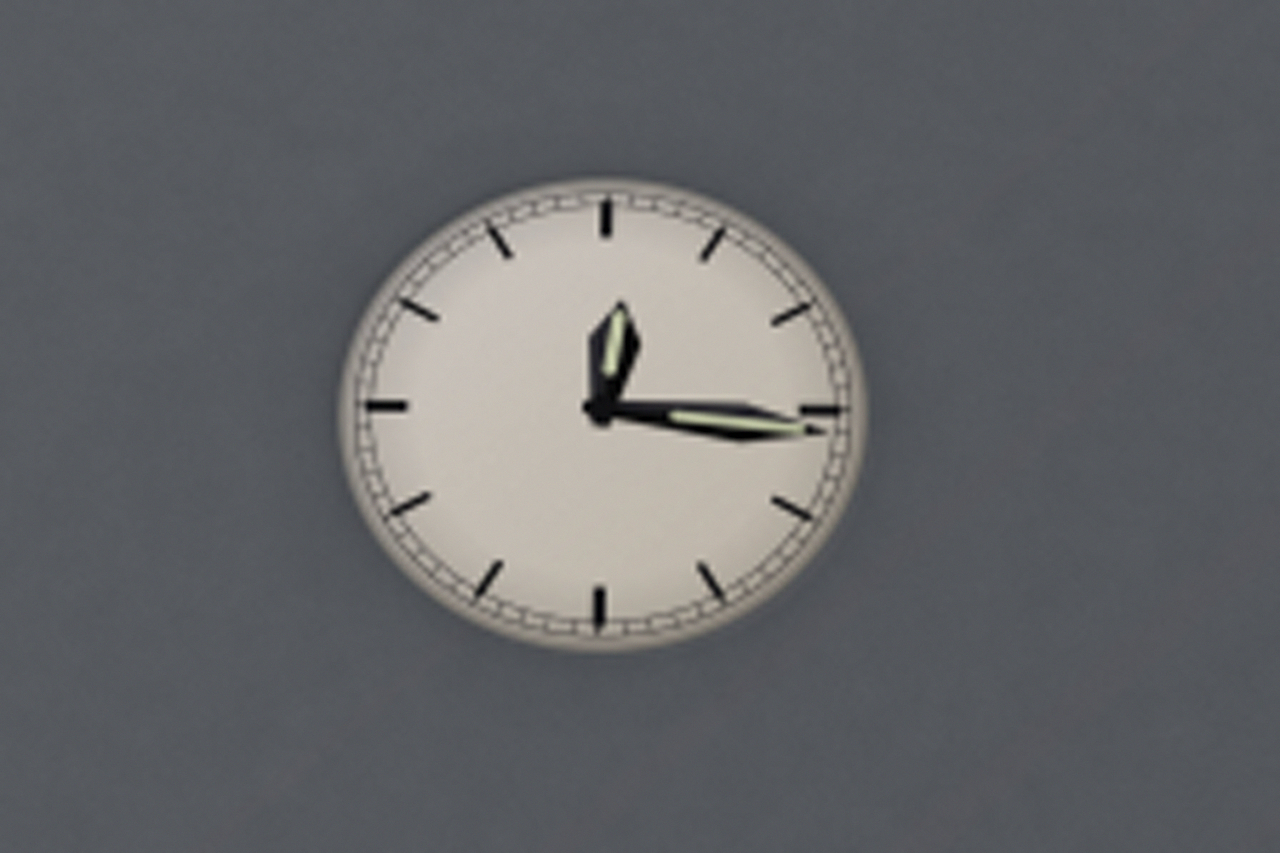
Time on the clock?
12:16
